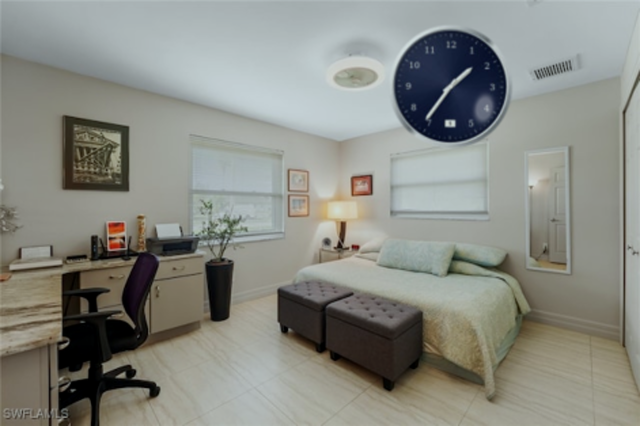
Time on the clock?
1:36
